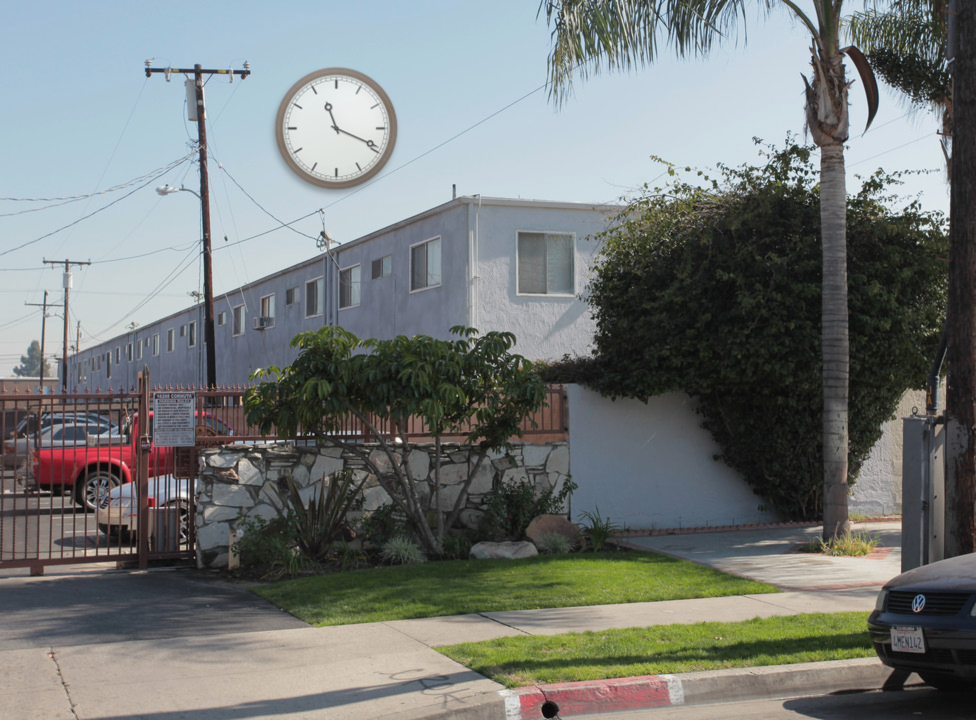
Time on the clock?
11:19
